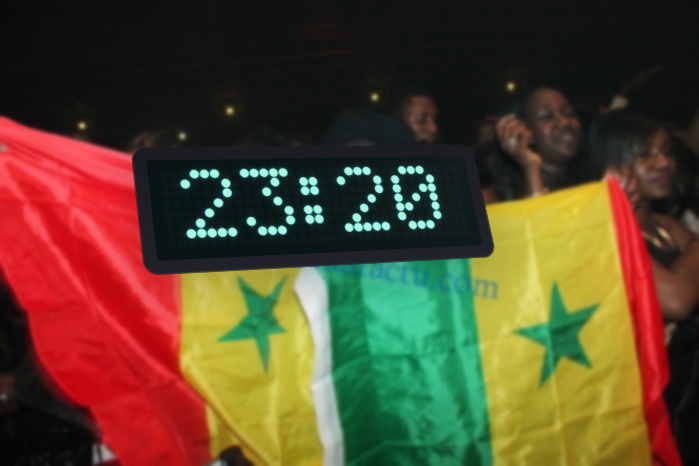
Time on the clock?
23:20
